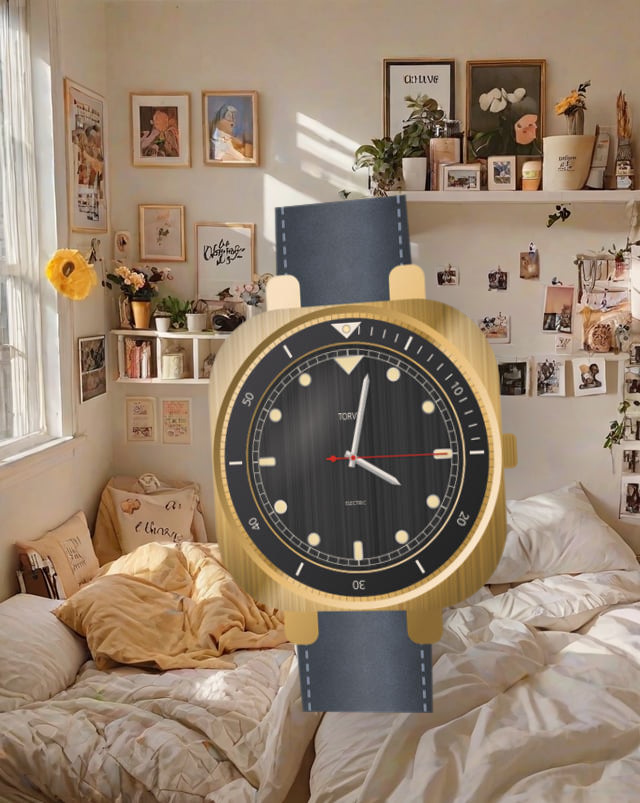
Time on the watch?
4:02:15
